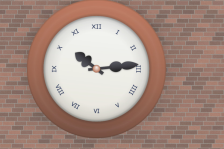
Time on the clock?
10:14
